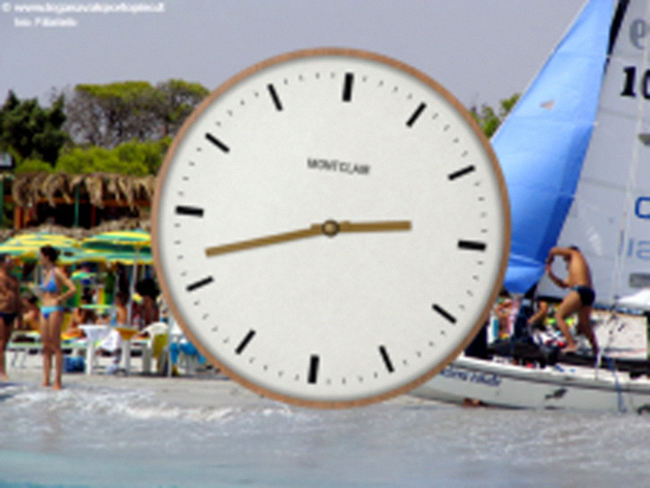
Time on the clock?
2:42
